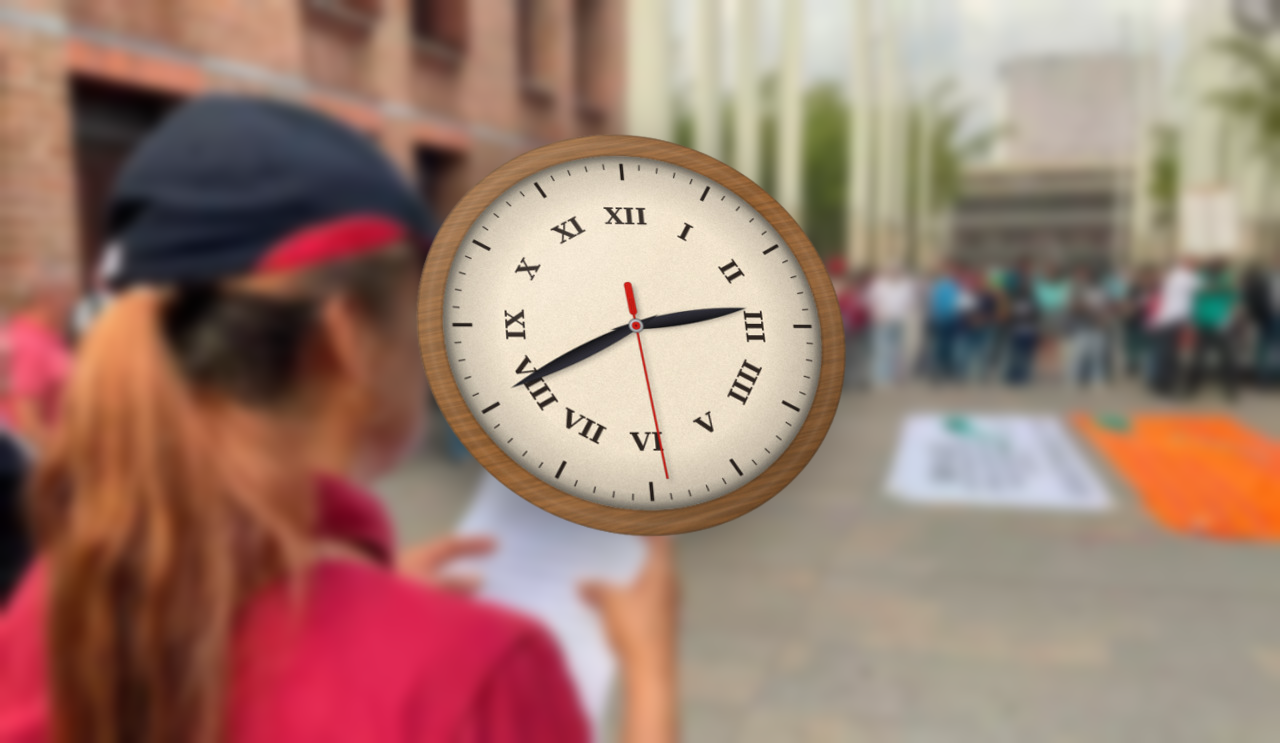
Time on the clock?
2:40:29
